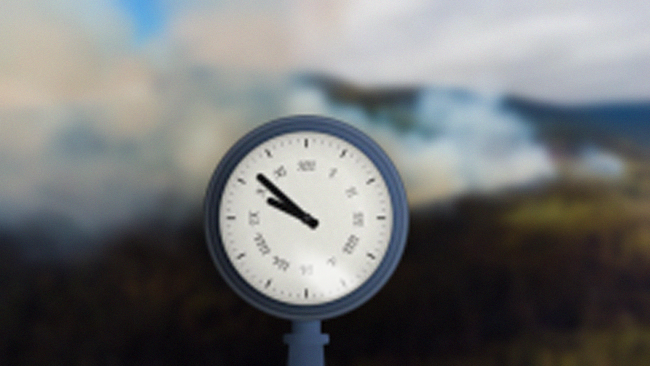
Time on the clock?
9:52
